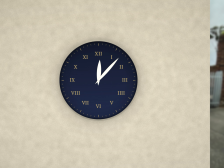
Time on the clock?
12:07
